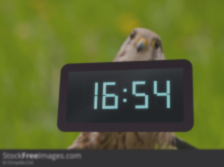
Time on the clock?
16:54
